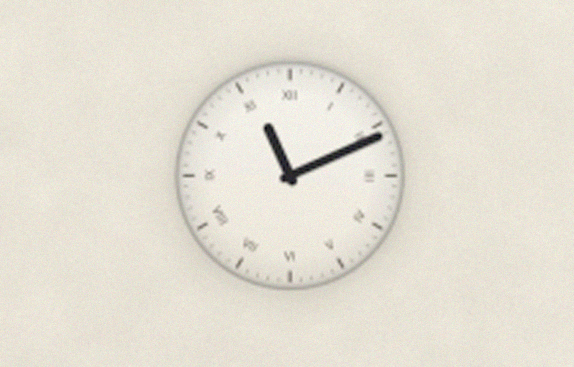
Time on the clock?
11:11
